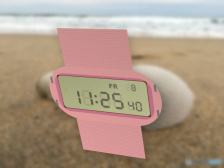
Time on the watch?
11:25:40
